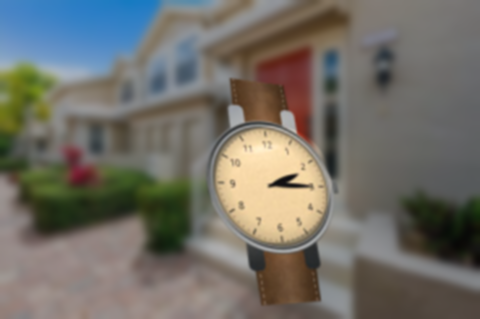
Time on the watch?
2:15
